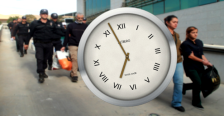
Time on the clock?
6:57
